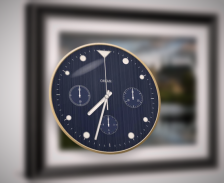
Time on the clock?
7:33
